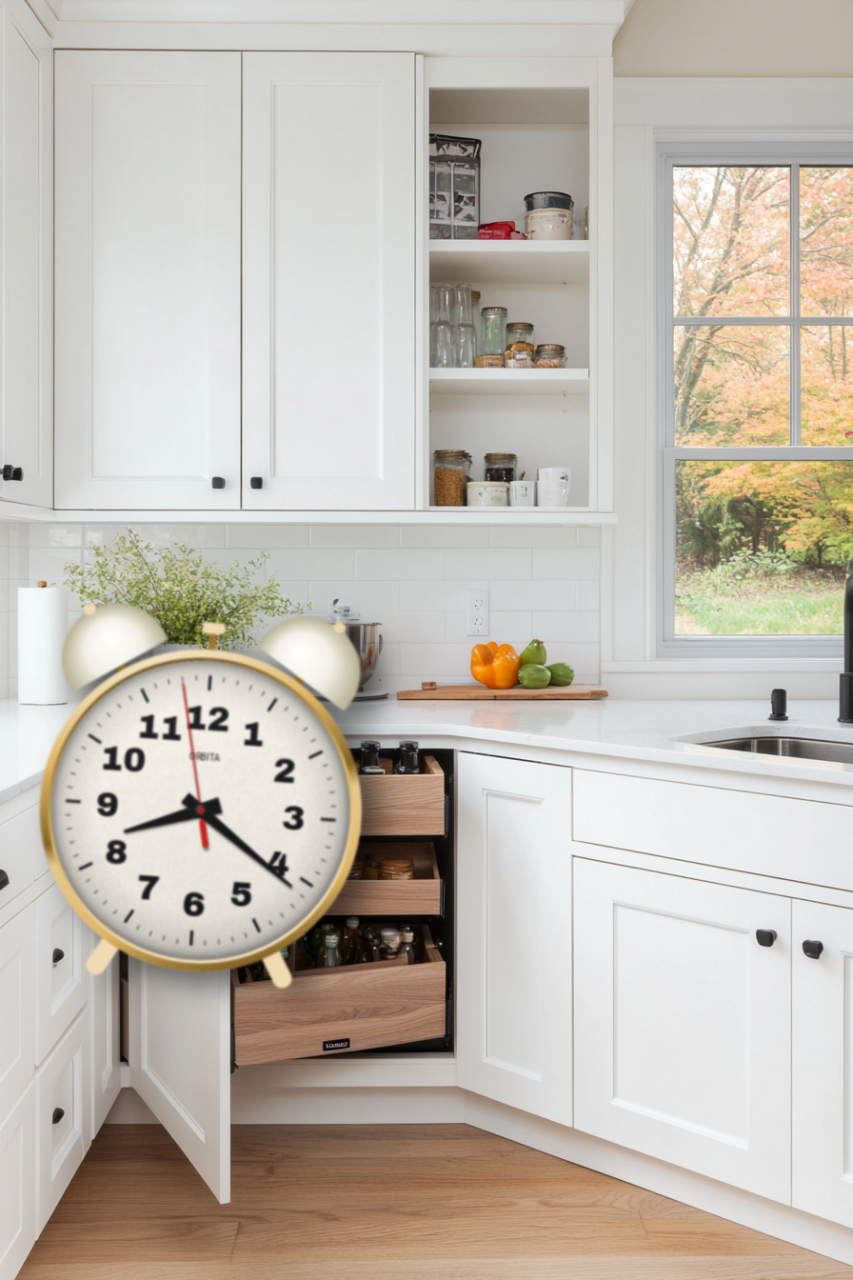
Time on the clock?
8:20:58
